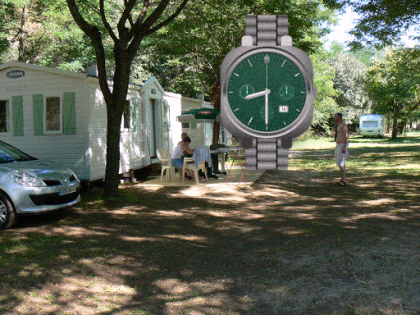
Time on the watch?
8:30
